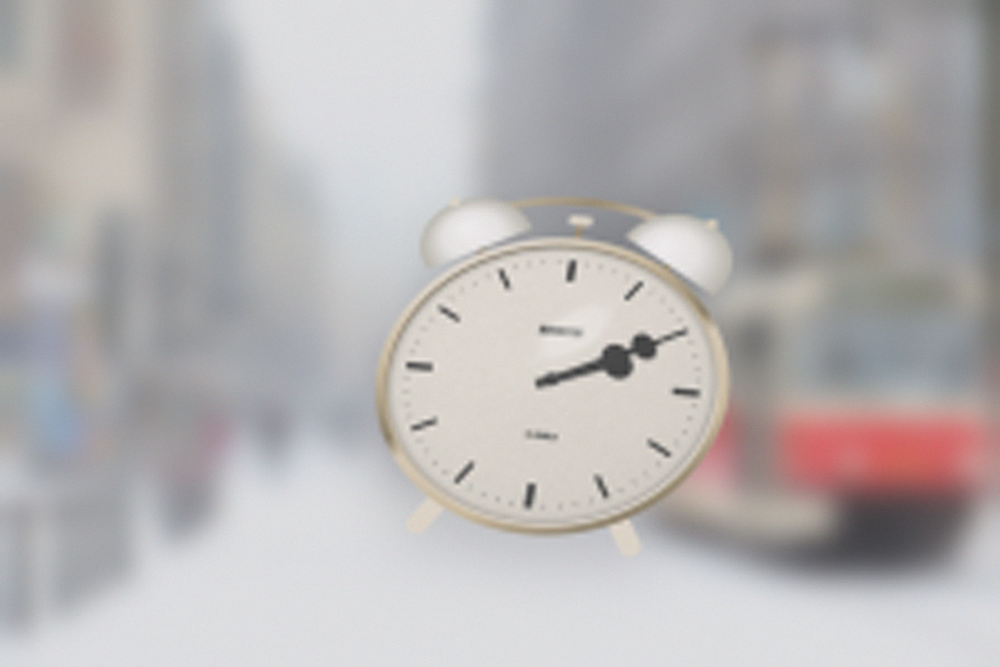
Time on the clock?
2:10
